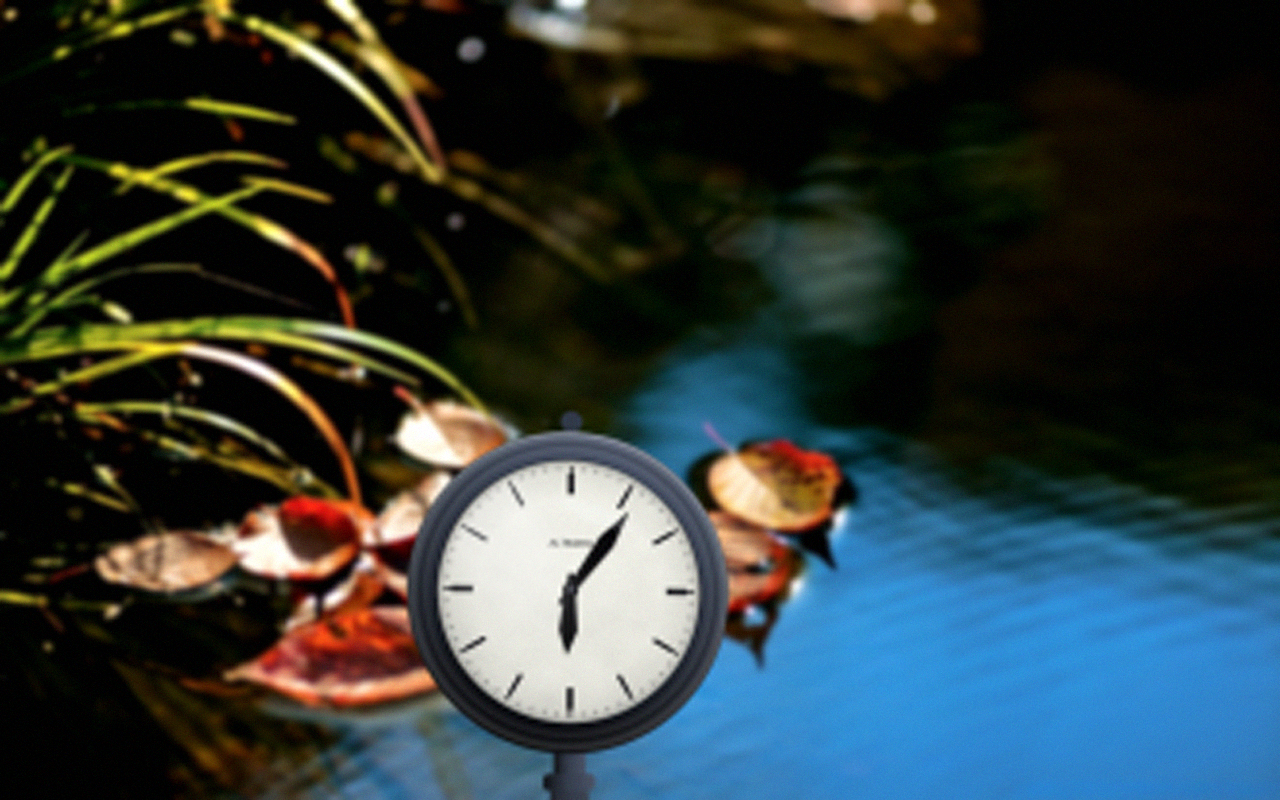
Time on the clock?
6:06
